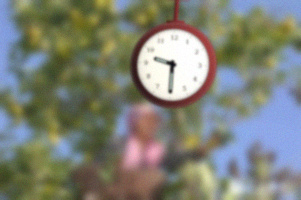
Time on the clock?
9:30
